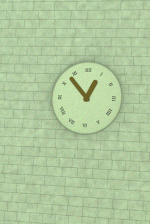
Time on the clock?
12:53
